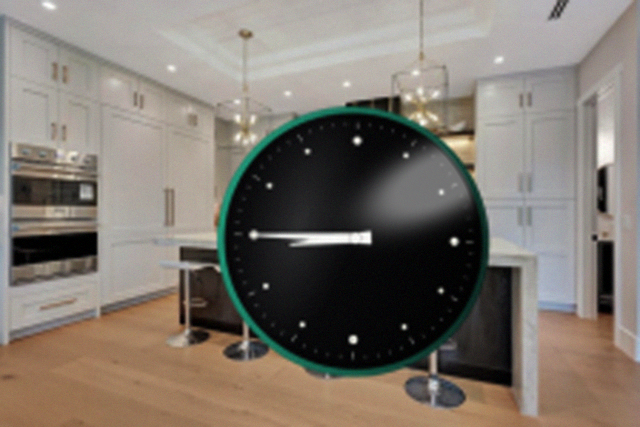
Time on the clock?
8:45
